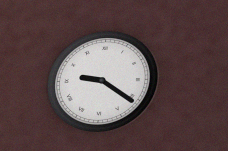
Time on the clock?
9:21
